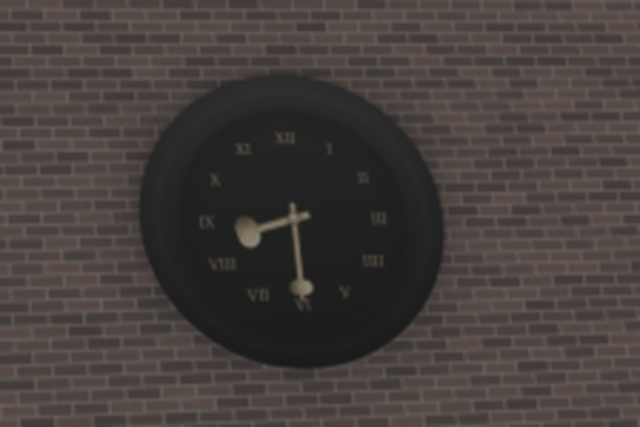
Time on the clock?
8:30
